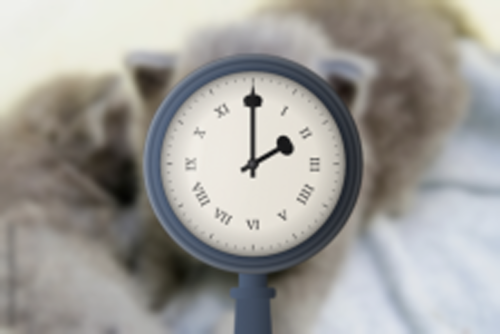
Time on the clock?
2:00
